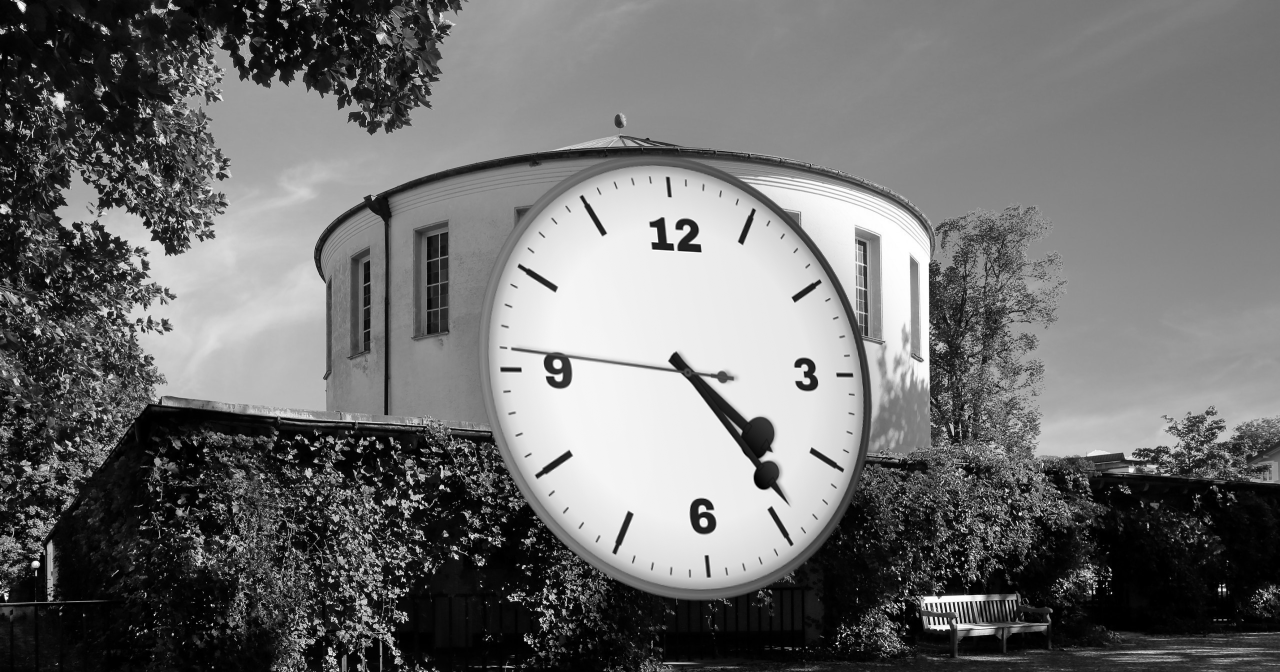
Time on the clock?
4:23:46
